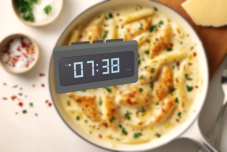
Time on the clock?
7:38
